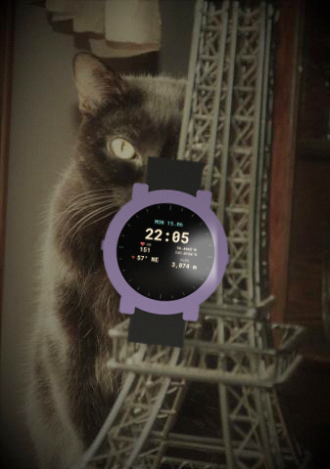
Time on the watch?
22:05
